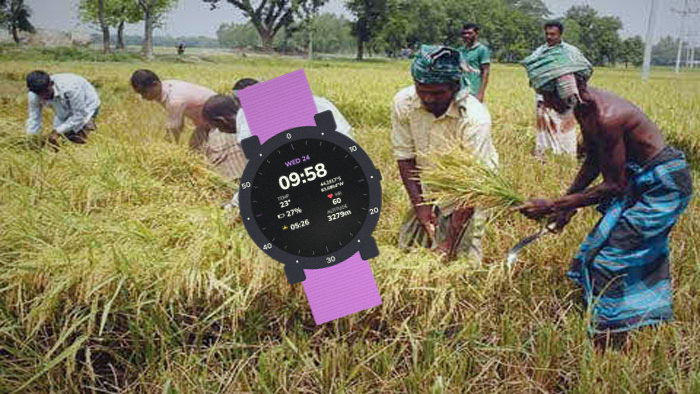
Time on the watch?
9:58
